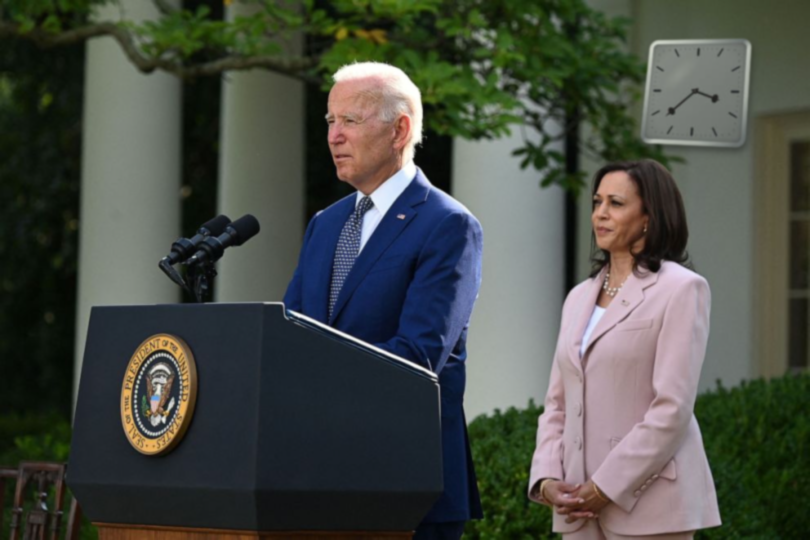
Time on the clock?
3:38
